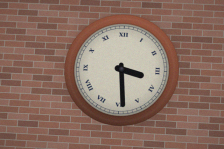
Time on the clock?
3:29
